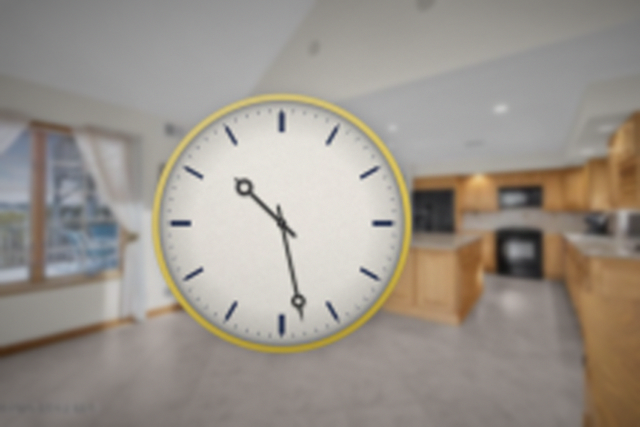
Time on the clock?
10:28
